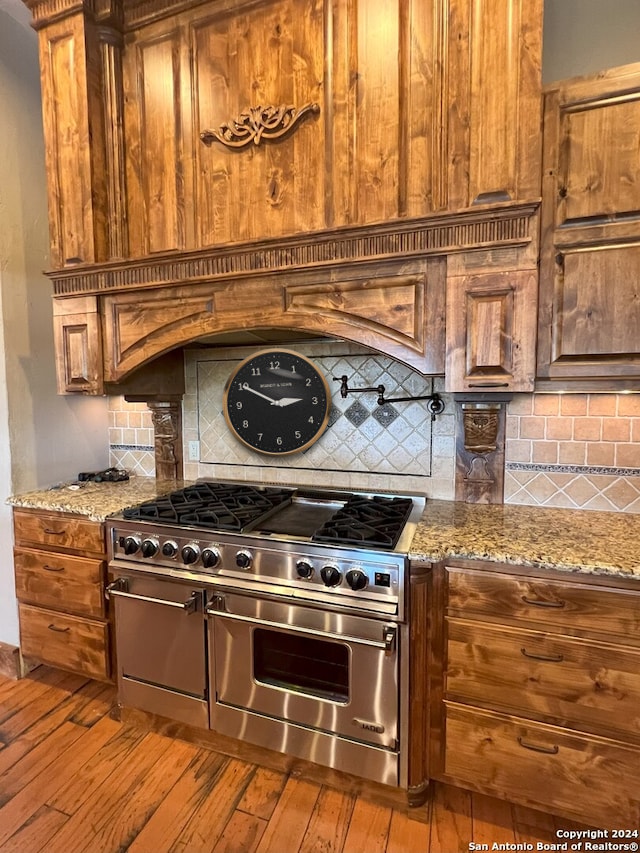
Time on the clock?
2:50
